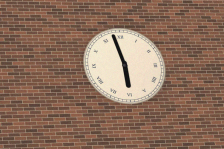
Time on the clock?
5:58
